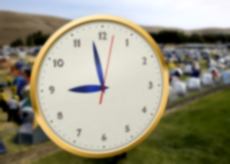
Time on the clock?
8:58:02
